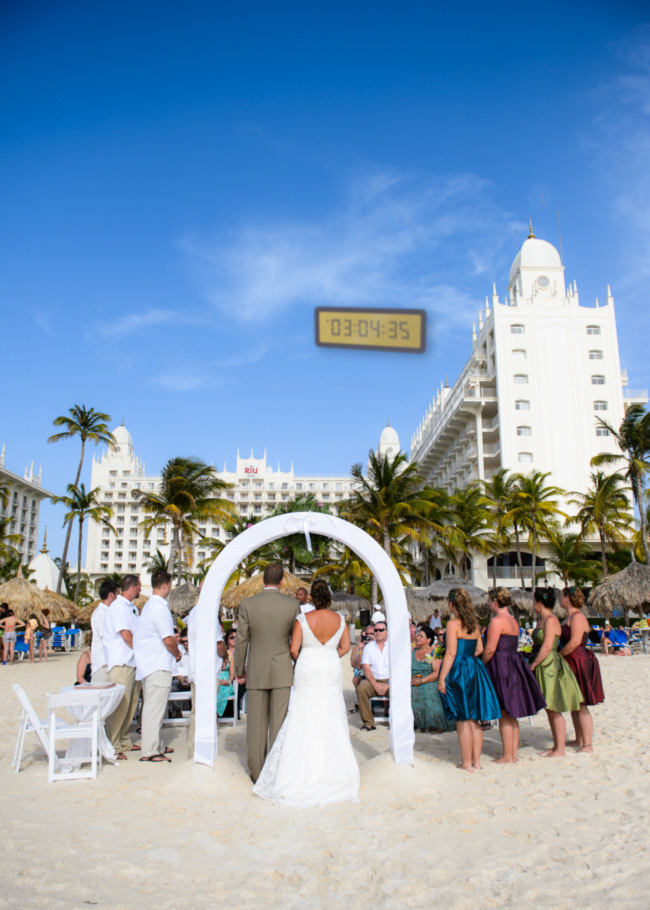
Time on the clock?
3:04:35
